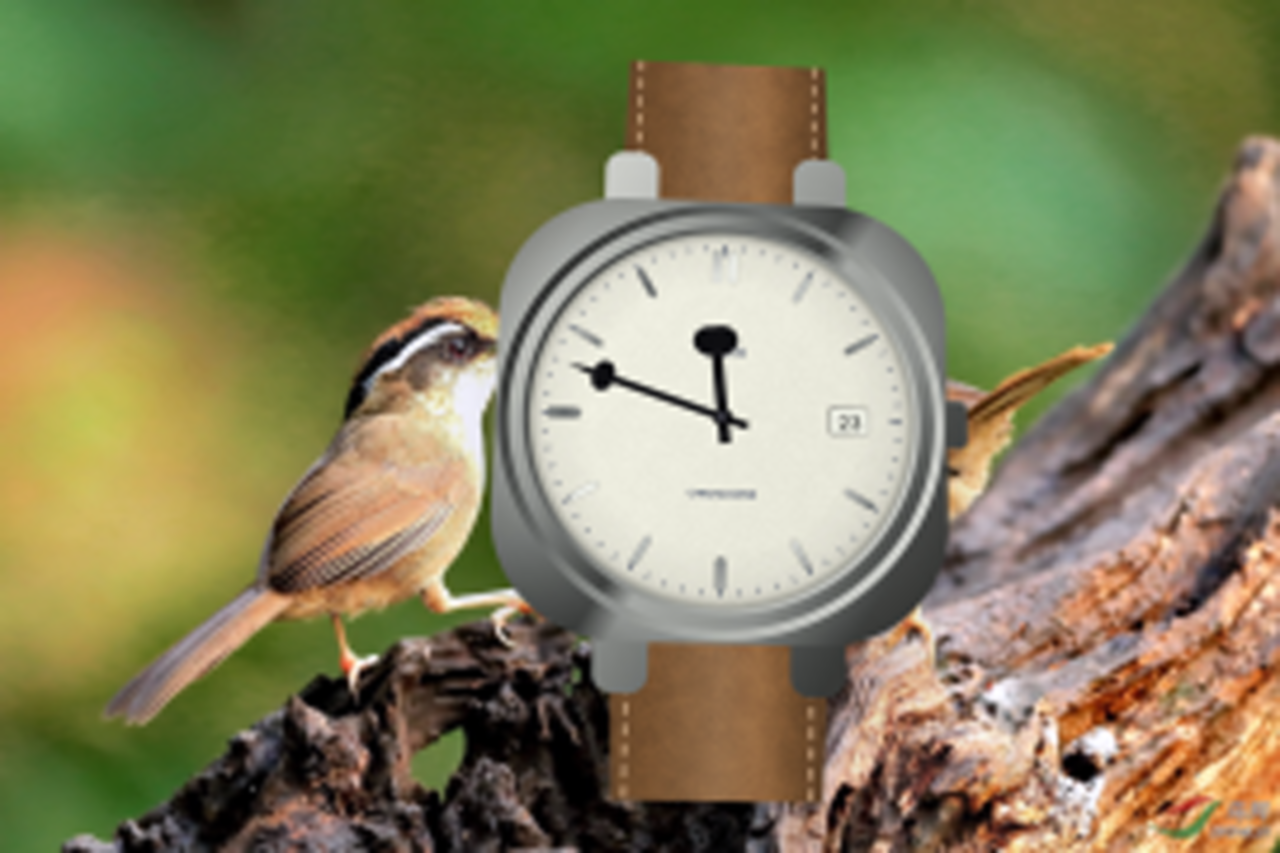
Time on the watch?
11:48
